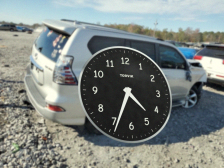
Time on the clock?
4:34
